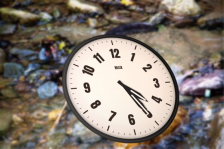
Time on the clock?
4:25
